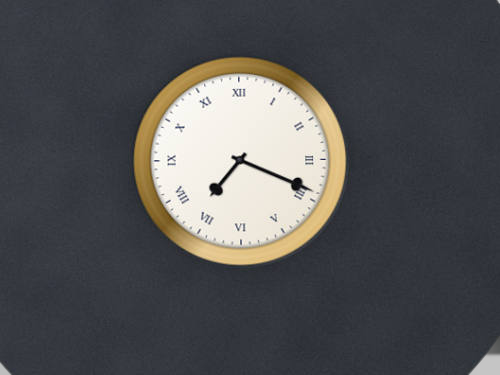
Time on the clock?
7:19
